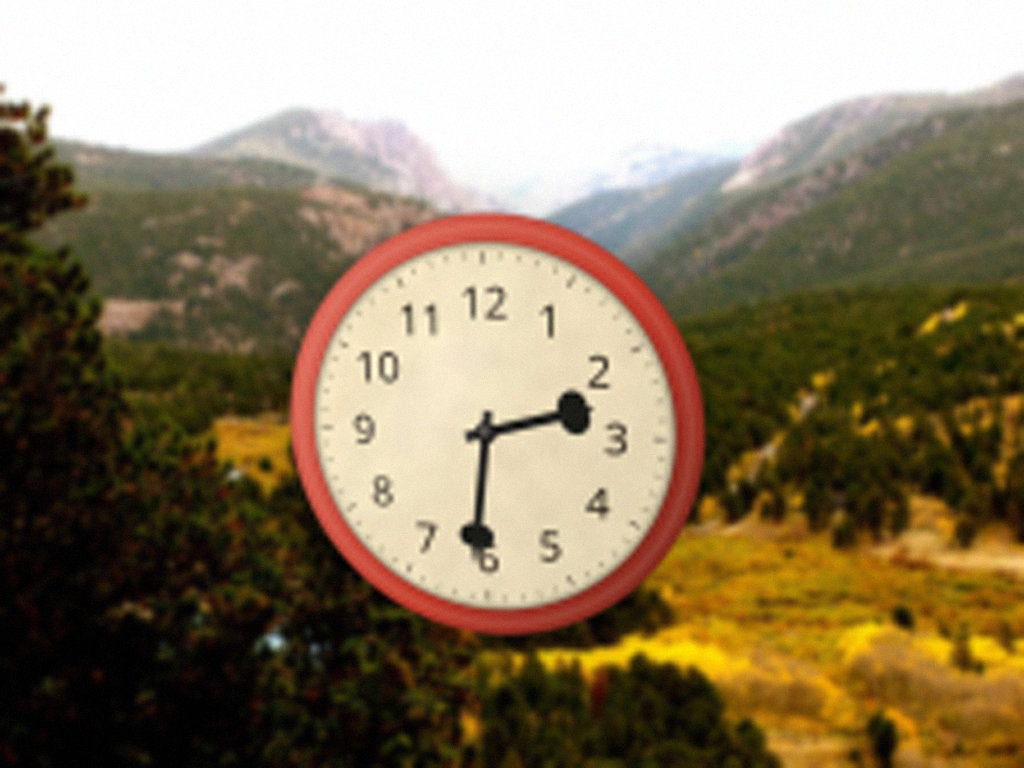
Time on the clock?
2:31
